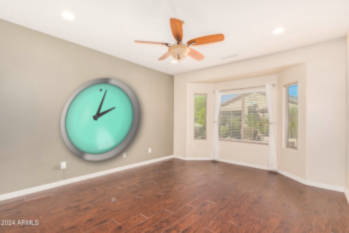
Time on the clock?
2:02
